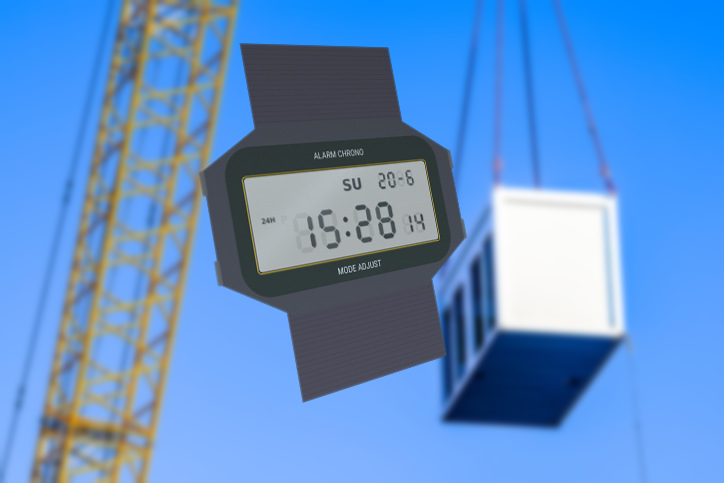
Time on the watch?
15:28:14
